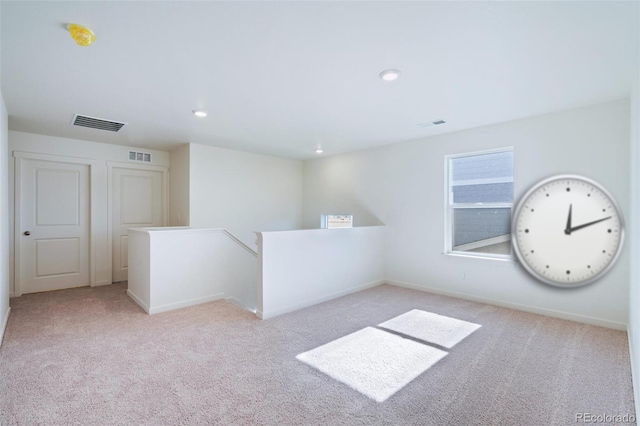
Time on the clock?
12:12
